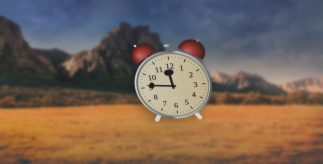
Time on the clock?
11:46
